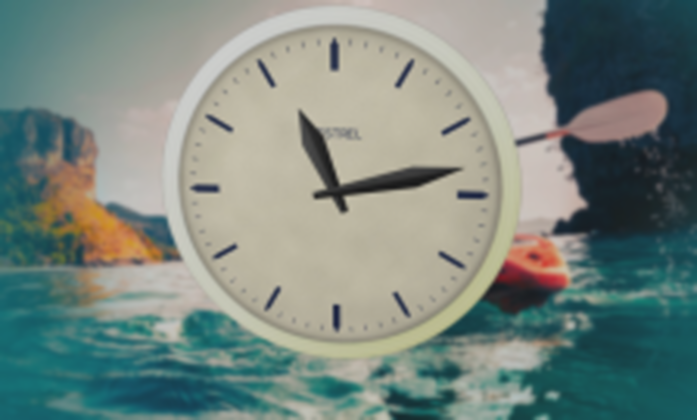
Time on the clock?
11:13
